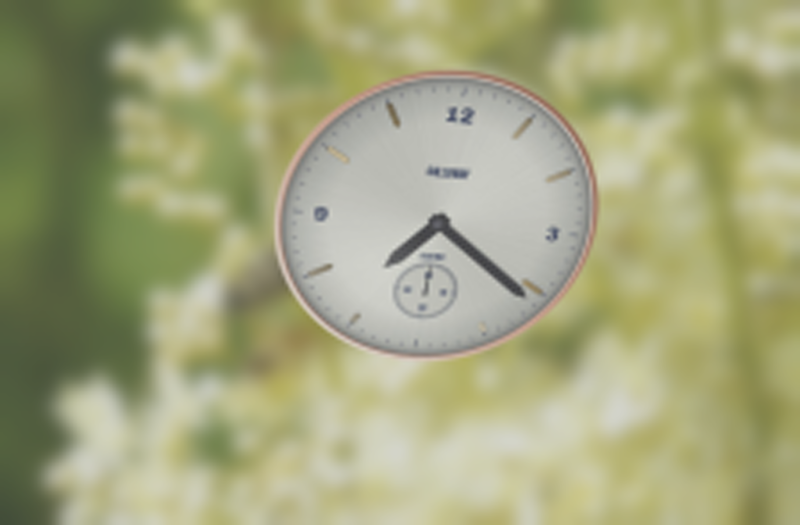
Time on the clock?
7:21
